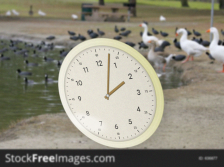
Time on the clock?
2:03
